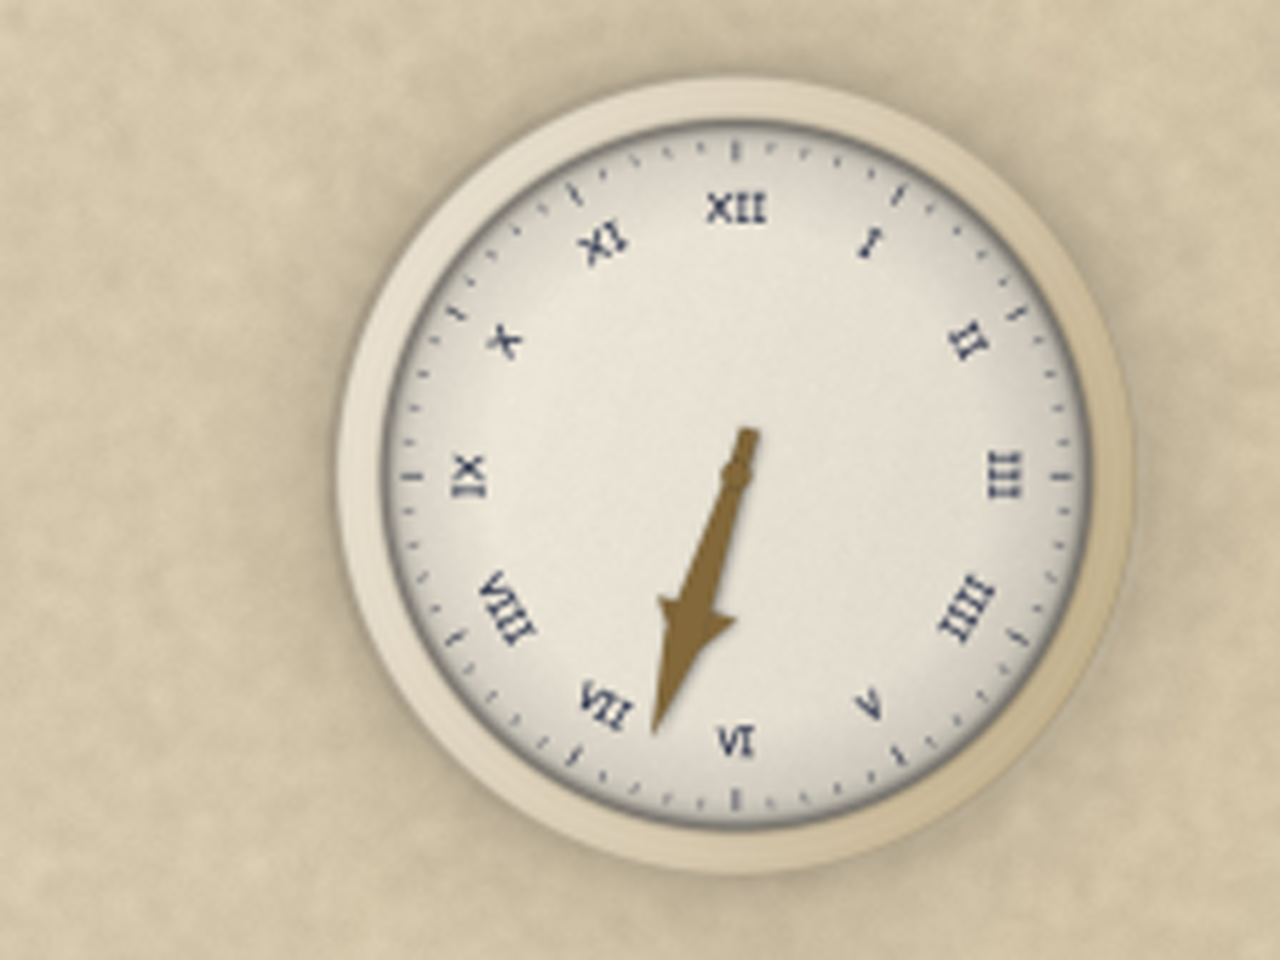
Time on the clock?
6:33
